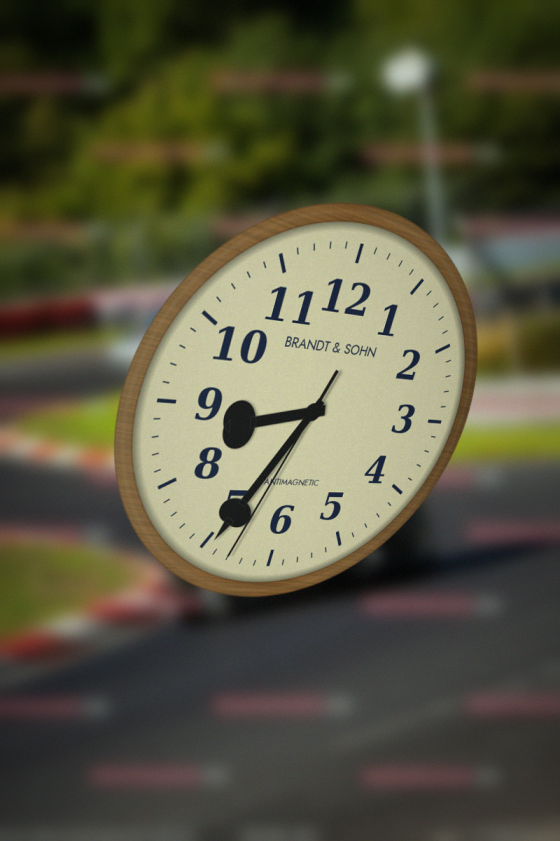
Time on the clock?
8:34:33
